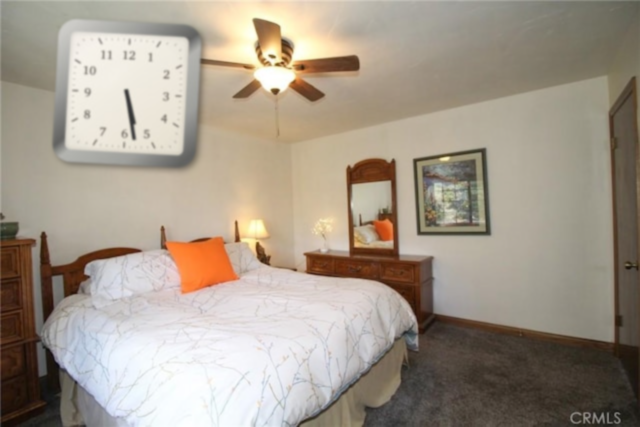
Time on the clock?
5:28
